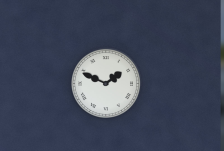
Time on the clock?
1:49
